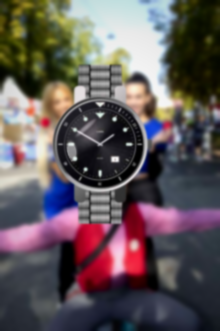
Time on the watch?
1:50
